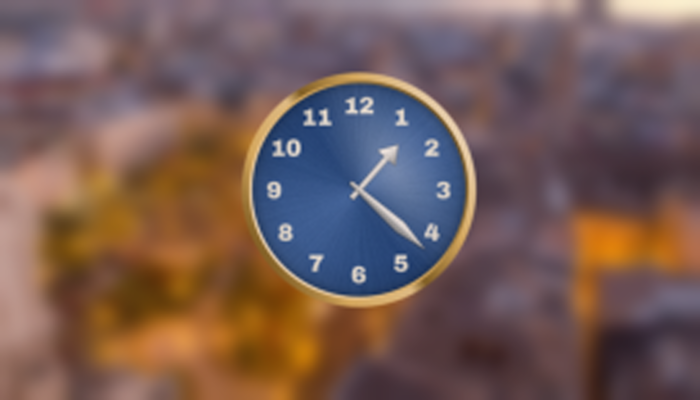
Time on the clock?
1:22
